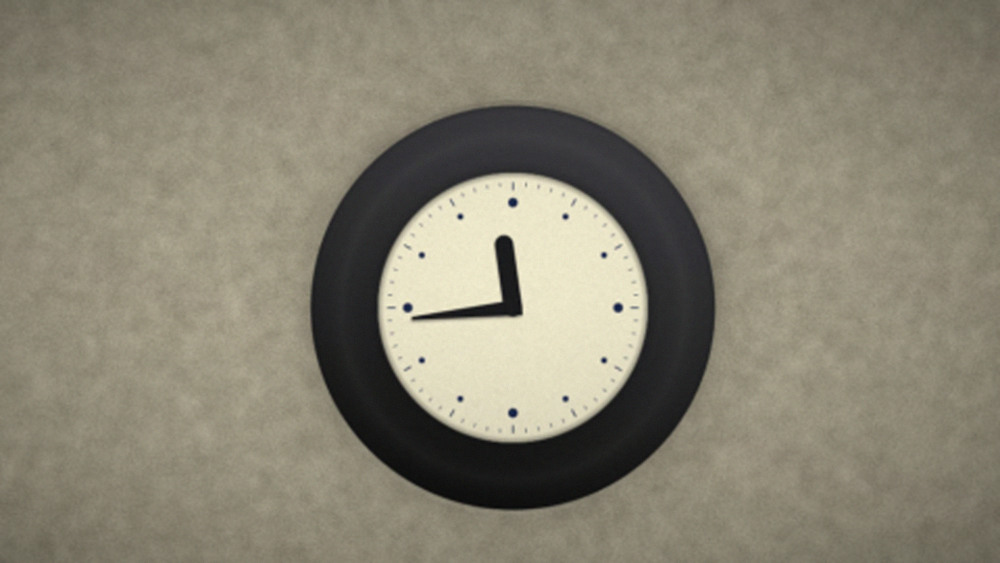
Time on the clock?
11:44
